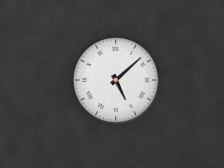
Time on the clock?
5:08
